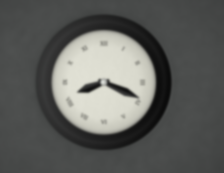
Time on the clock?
8:19
